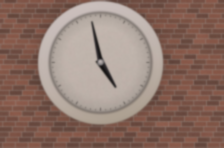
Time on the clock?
4:58
